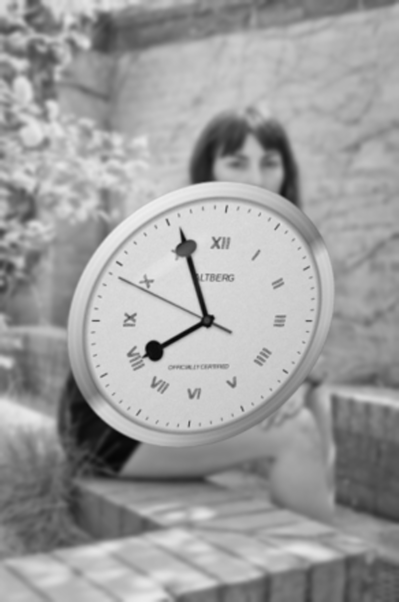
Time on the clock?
7:55:49
